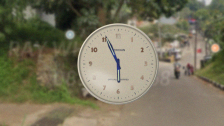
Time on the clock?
5:56
